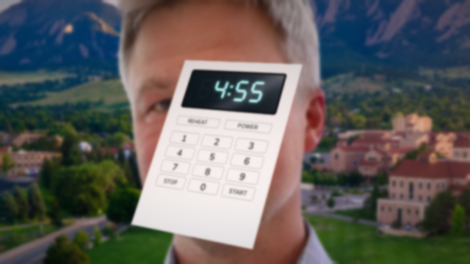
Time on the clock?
4:55
